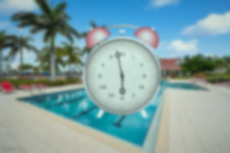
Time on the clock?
5:58
